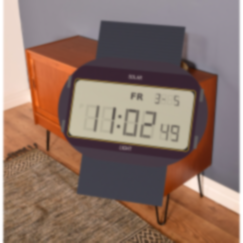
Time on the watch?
11:02:49
